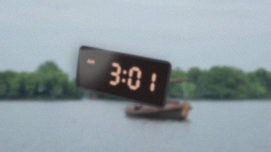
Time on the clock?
3:01
